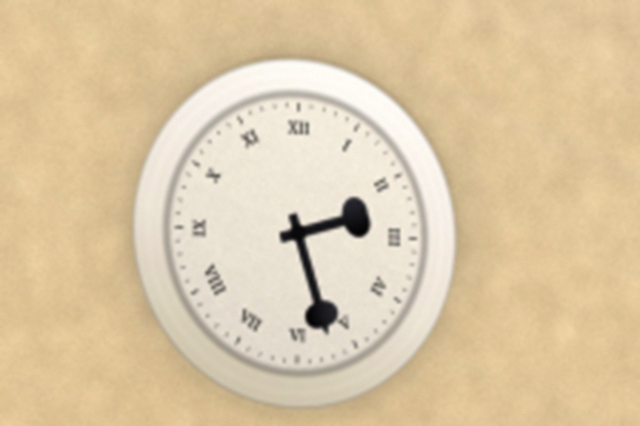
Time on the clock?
2:27
